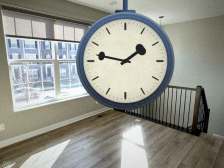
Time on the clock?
1:47
